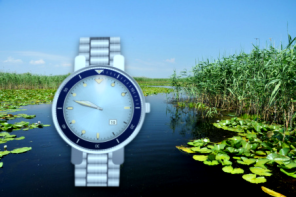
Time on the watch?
9:48
